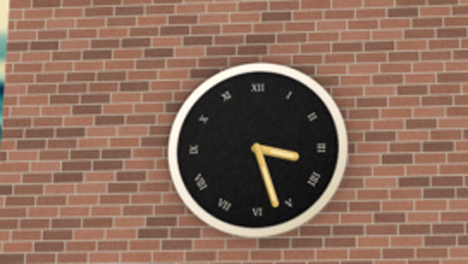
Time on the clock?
3:27
